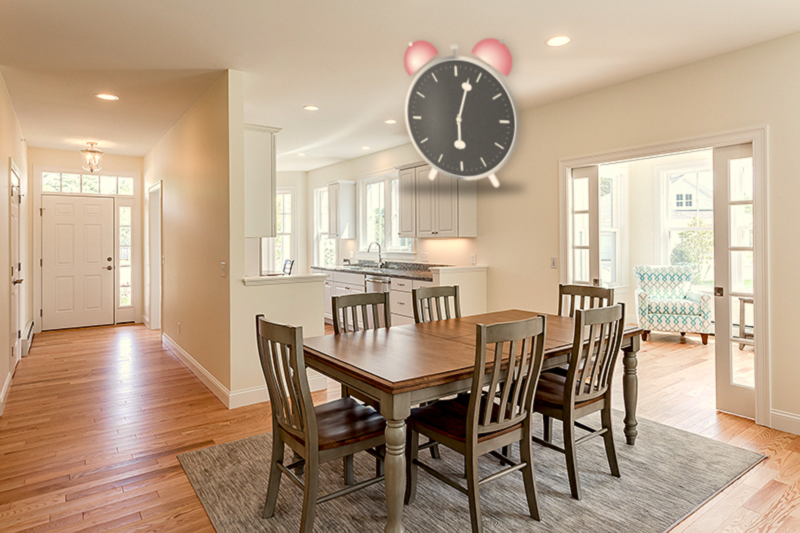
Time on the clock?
6:03
